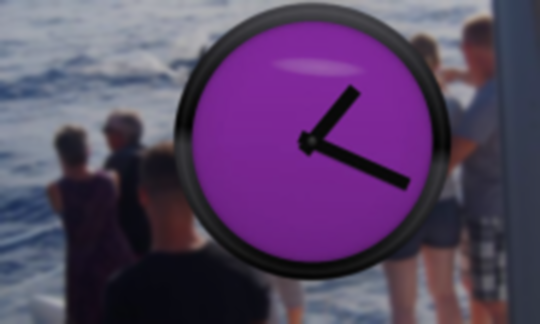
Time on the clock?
1:19
